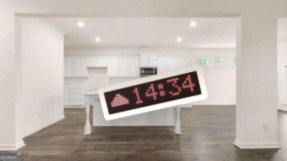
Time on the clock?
14:34
